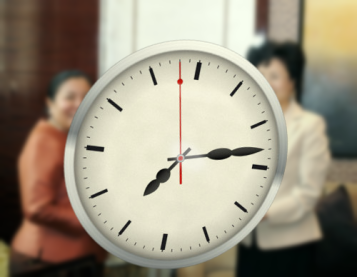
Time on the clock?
7:12:58
